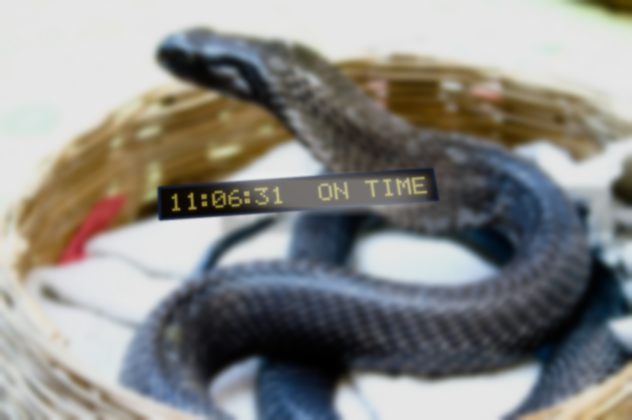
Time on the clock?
11:06:31
